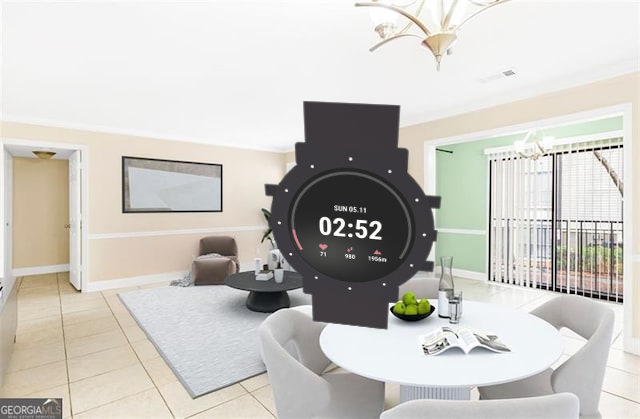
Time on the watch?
2:52
